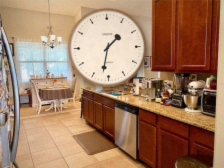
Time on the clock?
1:32
